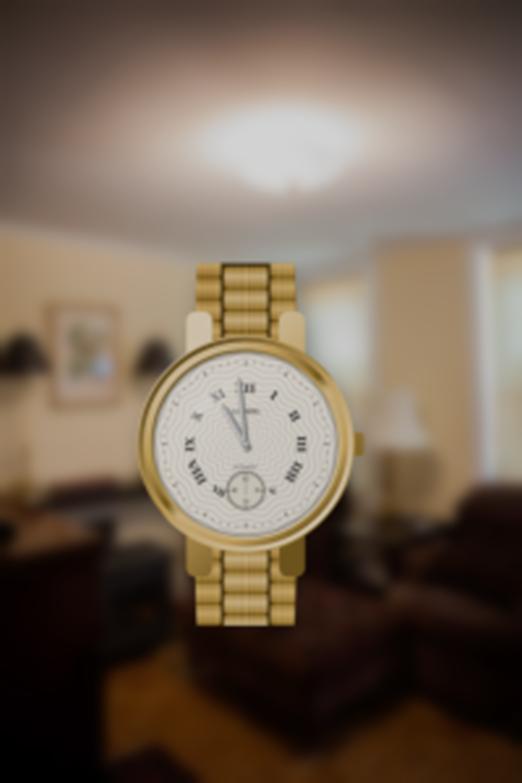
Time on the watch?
10:59
